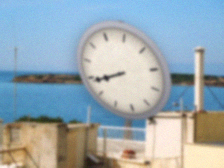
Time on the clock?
8:44
